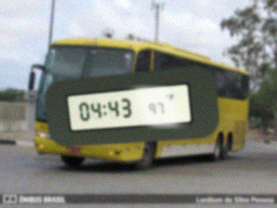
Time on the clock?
4:43
